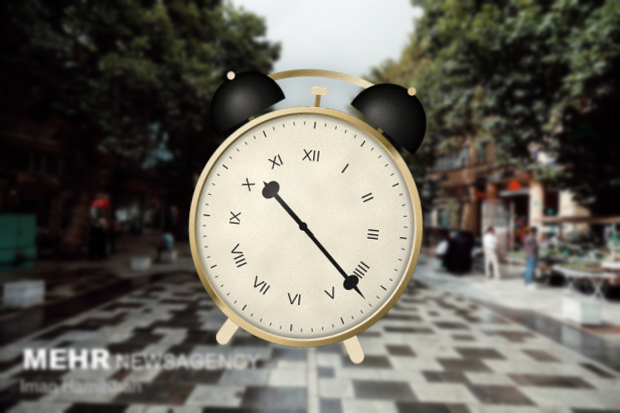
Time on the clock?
10:22
